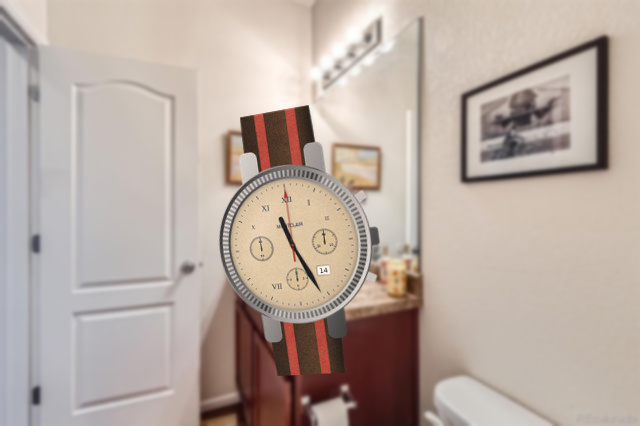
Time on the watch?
11:26
